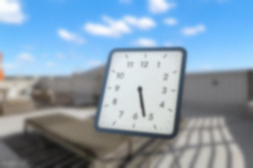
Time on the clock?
5:27
